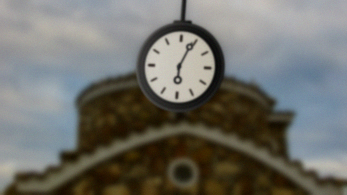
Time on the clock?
6:04
